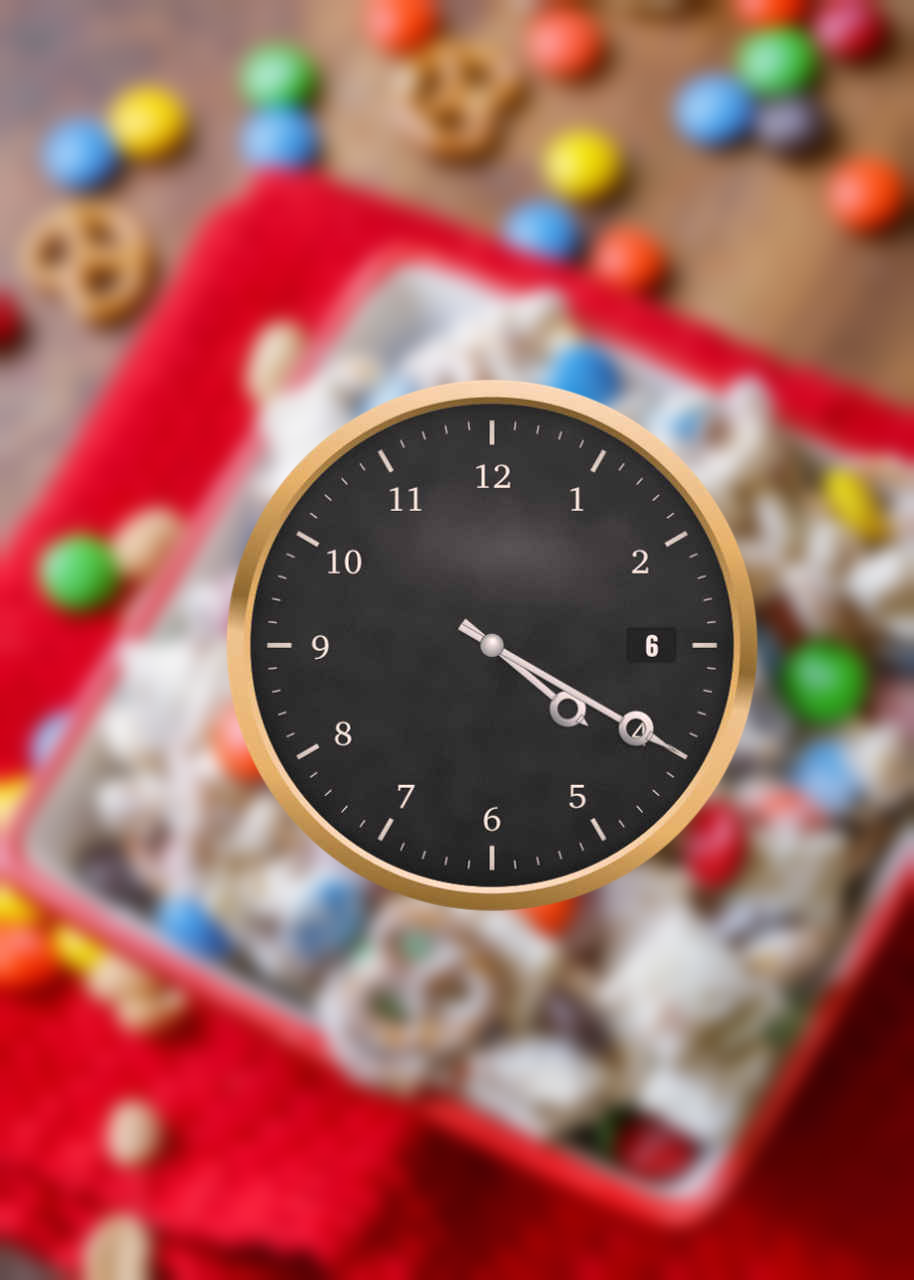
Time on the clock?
4:20
